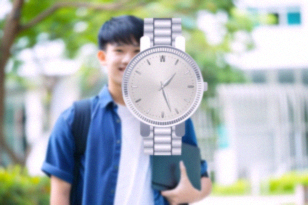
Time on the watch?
1:27
